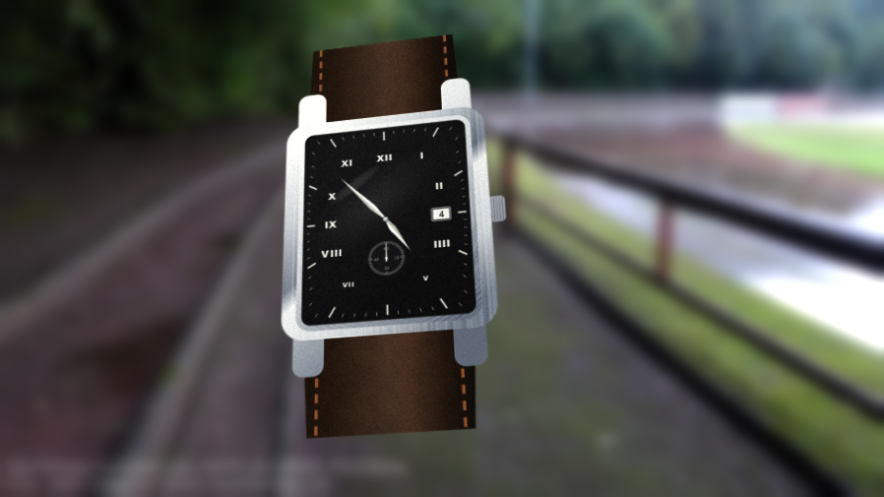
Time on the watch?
4:53
